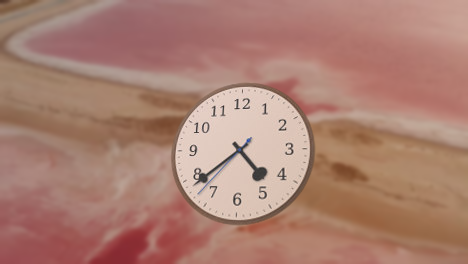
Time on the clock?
4:38:37
